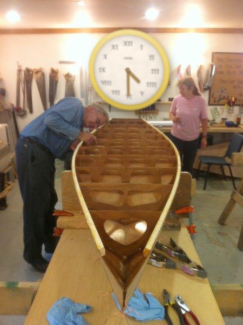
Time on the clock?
4:30
